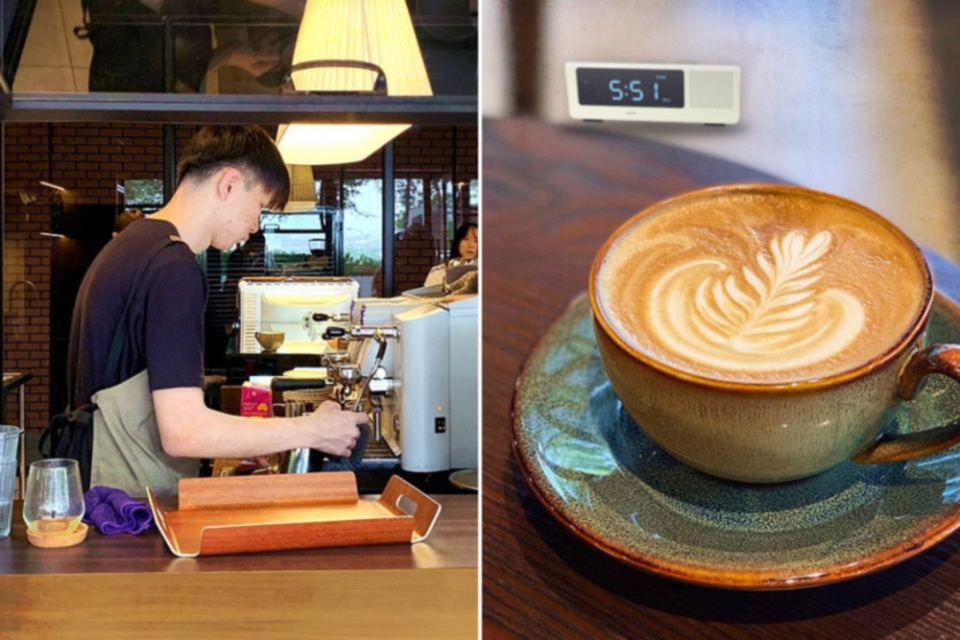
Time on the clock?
5:51
